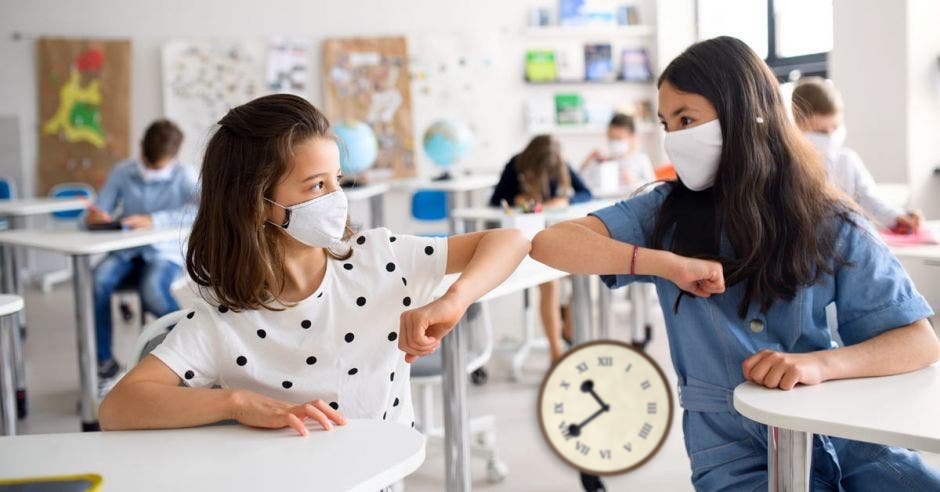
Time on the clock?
10:39
